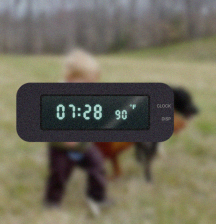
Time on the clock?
7:28
